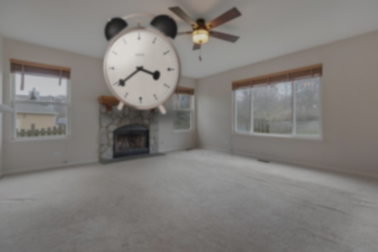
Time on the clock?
3:39
